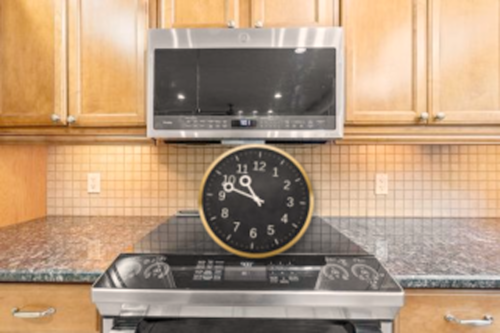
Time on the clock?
10:48
